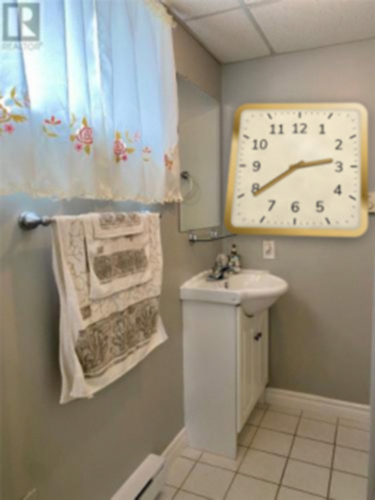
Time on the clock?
2:39
